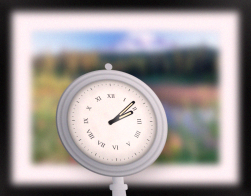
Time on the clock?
2:08
